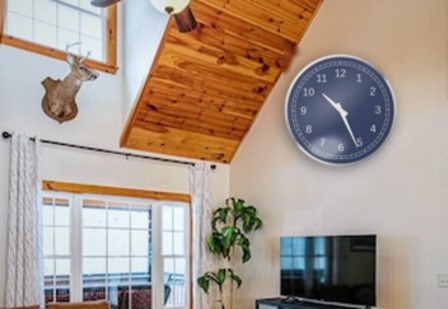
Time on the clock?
10:26
